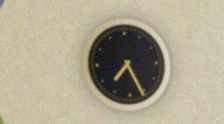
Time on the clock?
7:26
